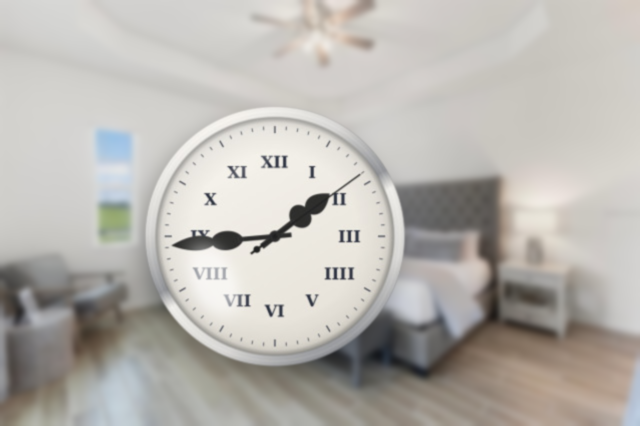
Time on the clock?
1:44:09
